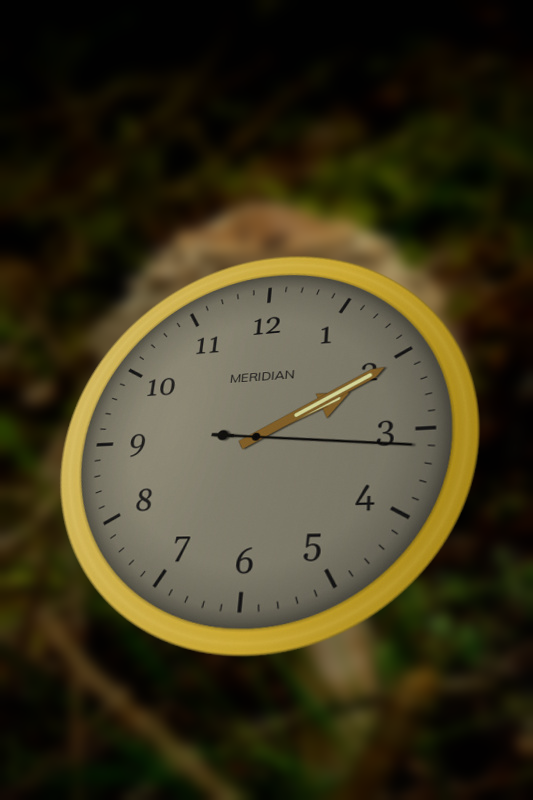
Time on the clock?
2:10:16
